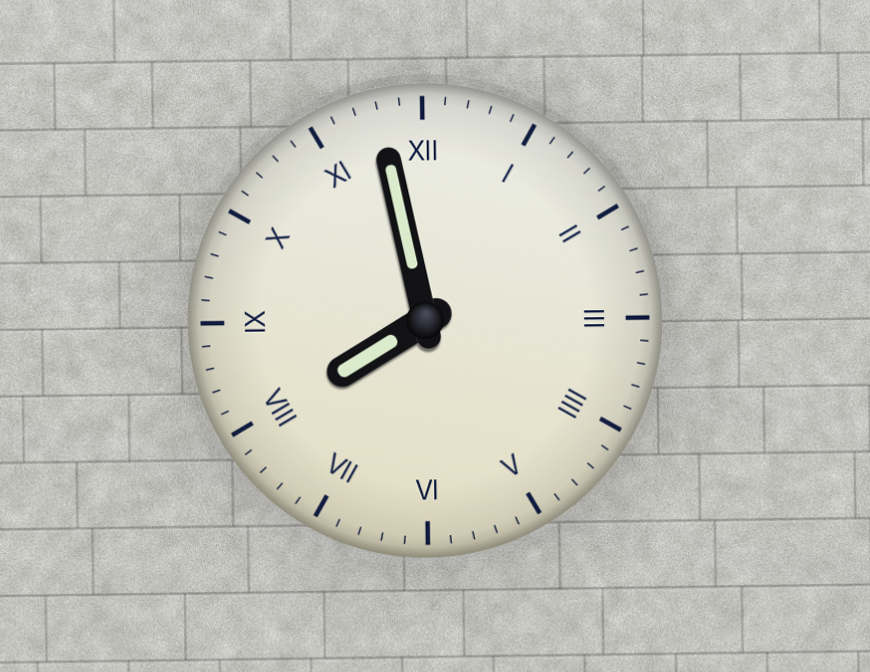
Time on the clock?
7:58
